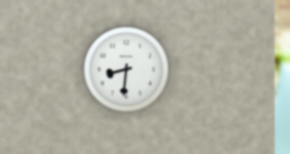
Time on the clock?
8:31
